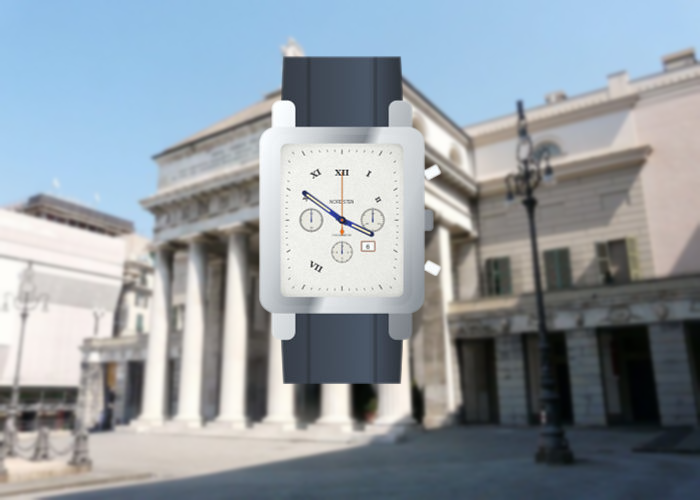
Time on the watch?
3:51
